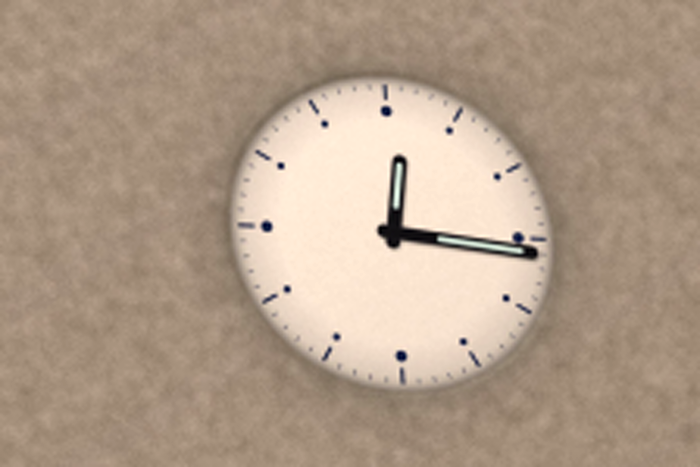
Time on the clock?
12:16
